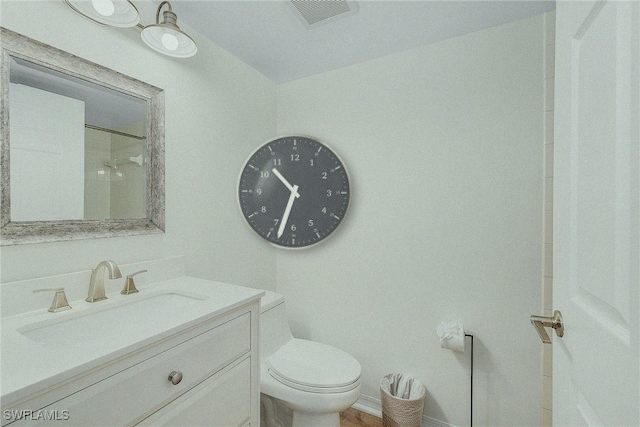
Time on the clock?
10:33
